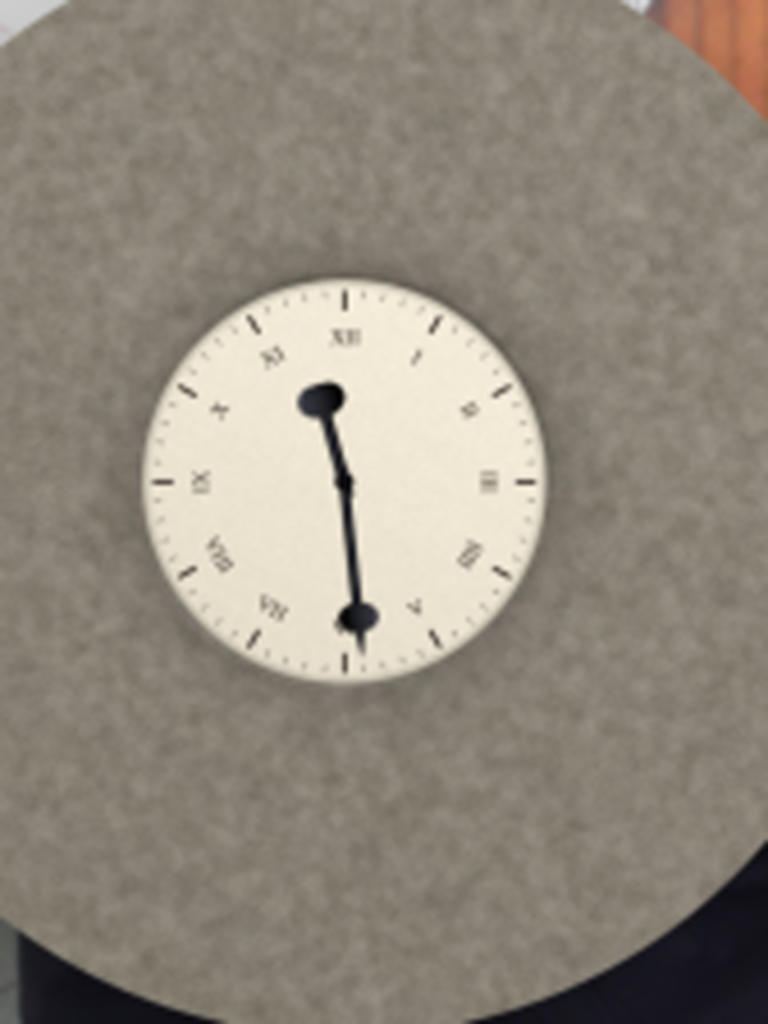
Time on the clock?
11:29
